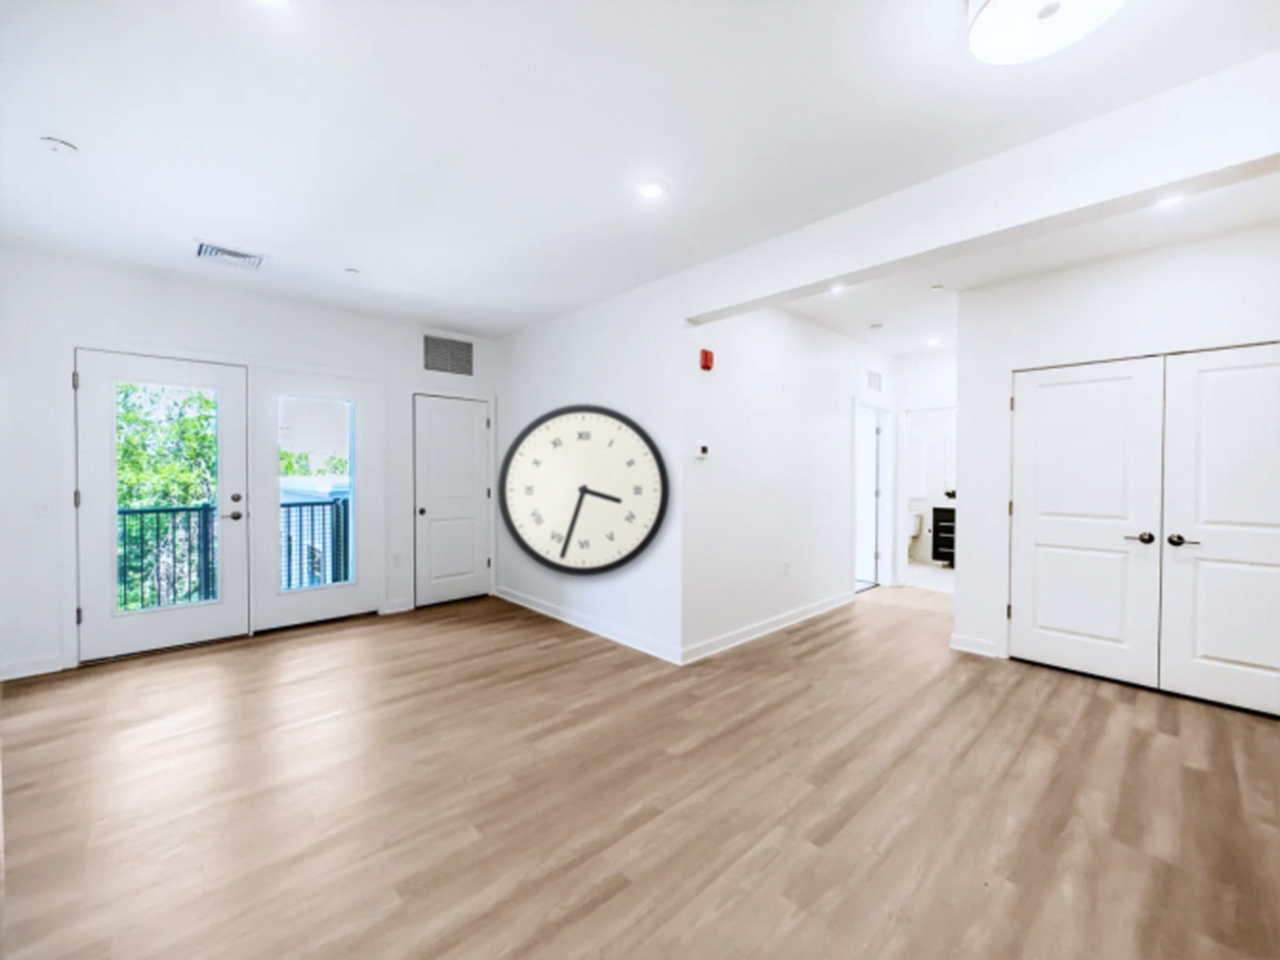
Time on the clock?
3:33
